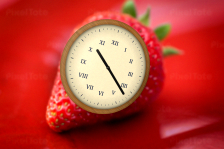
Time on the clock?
10:22
